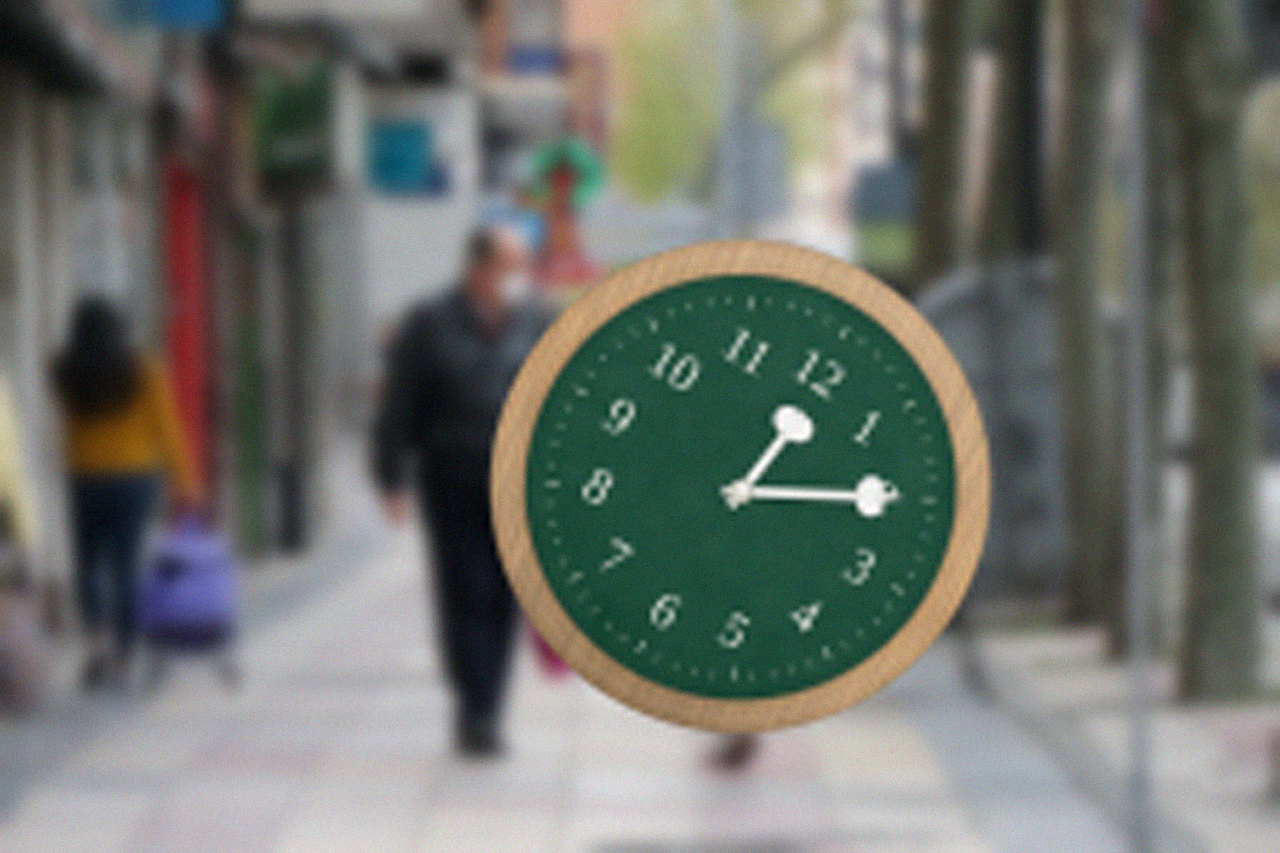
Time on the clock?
12:10
